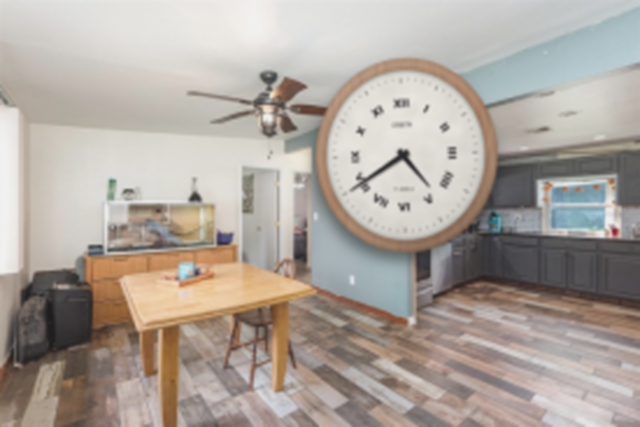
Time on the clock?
4:40
